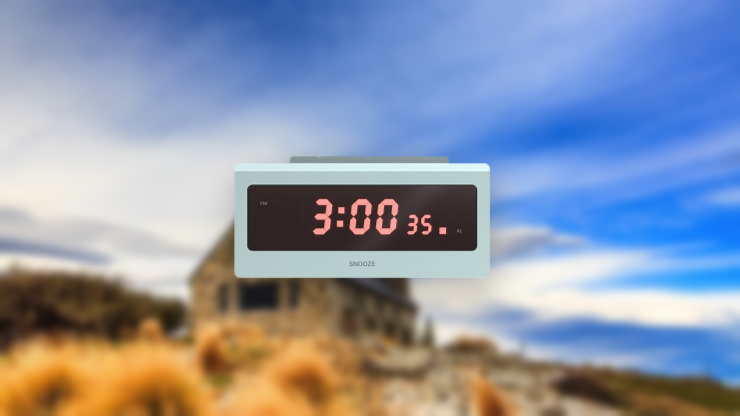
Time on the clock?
3:00:35
